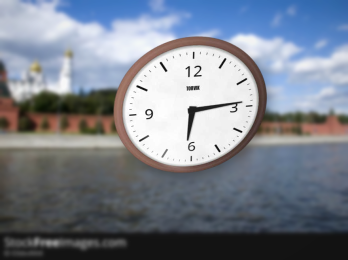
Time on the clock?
6:14
